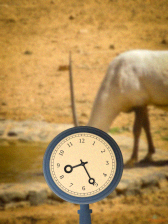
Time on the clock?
8:26
